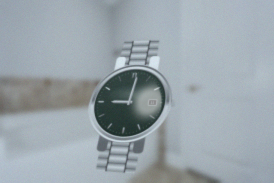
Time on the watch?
9:01
